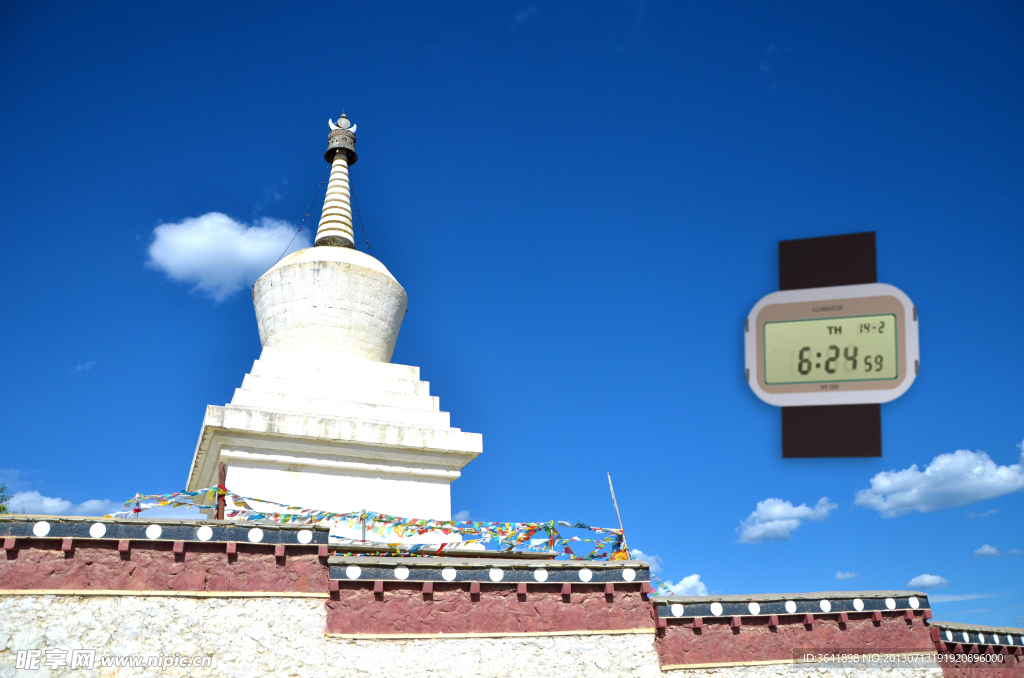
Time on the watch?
6:24:59
